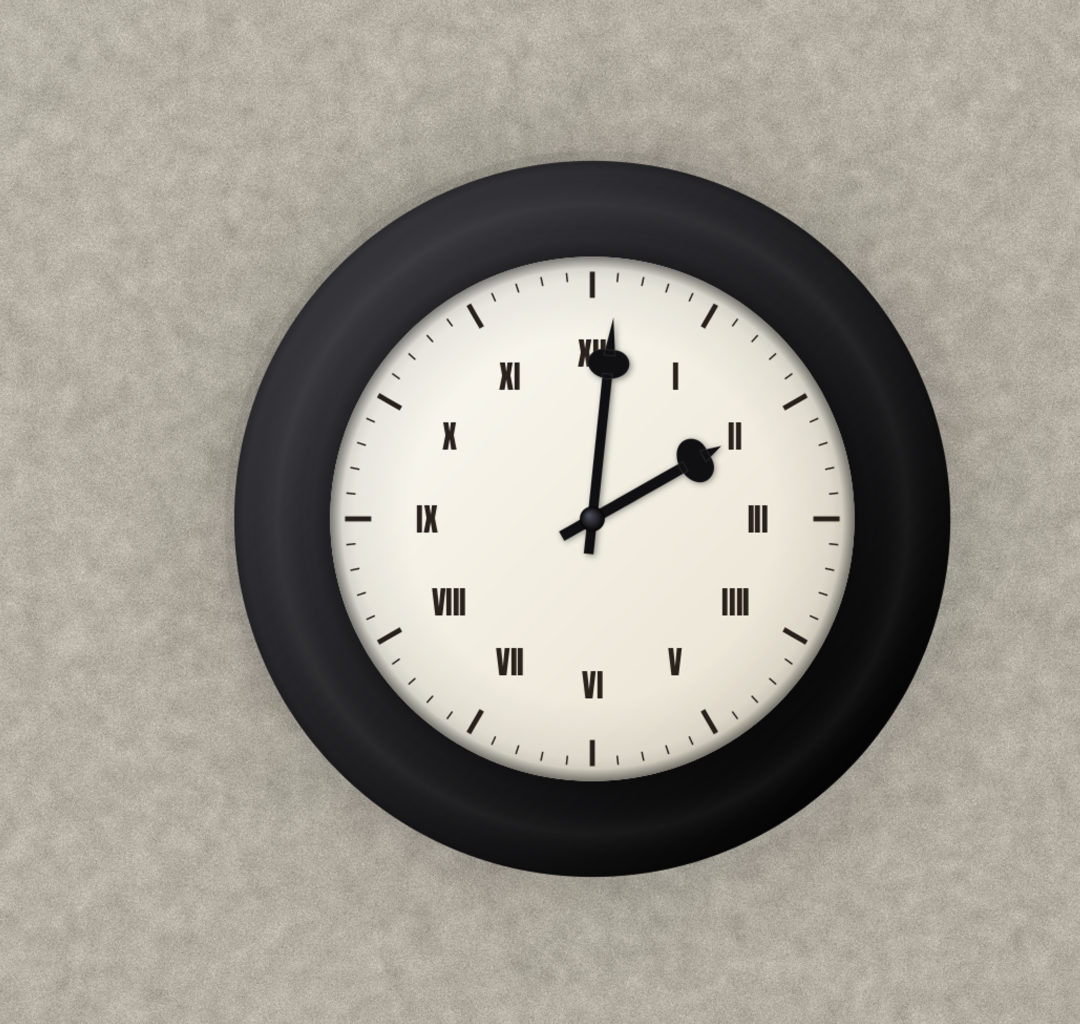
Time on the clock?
2:01
